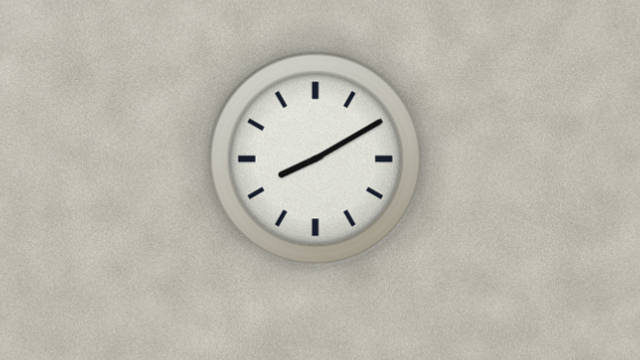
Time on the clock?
8:10
